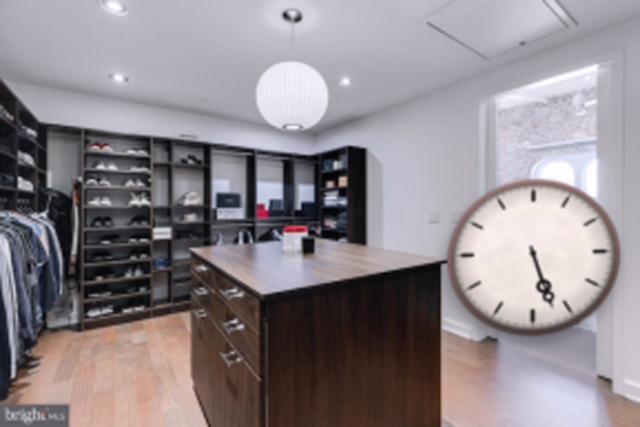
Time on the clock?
5:27
